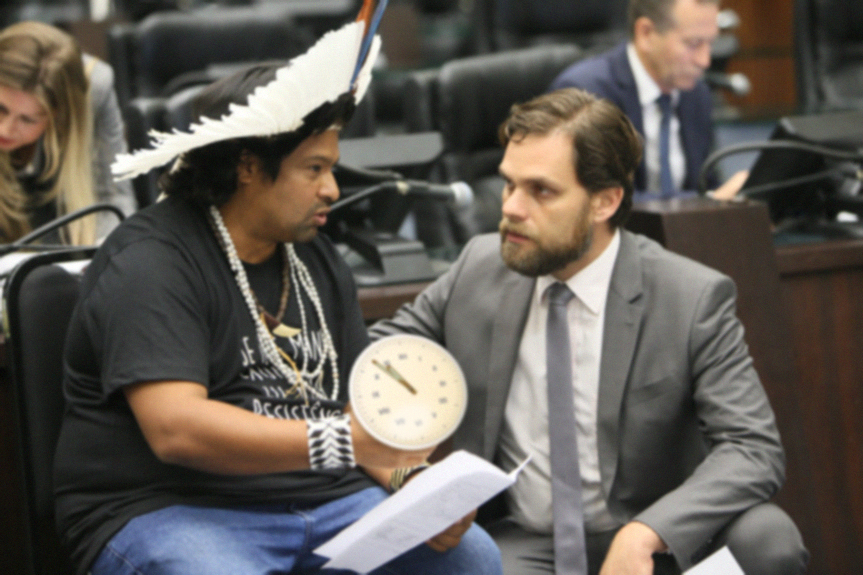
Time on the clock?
10:53
